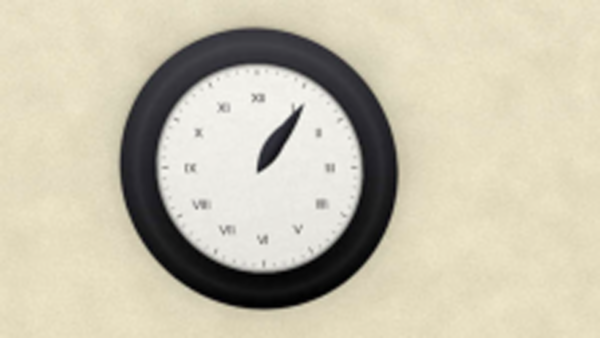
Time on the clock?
1:06
